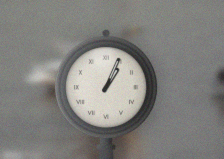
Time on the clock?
1:04
